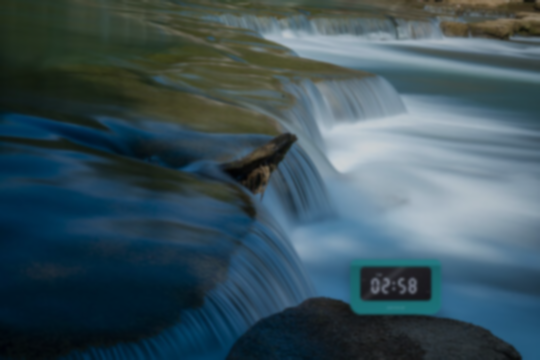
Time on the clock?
2:58
